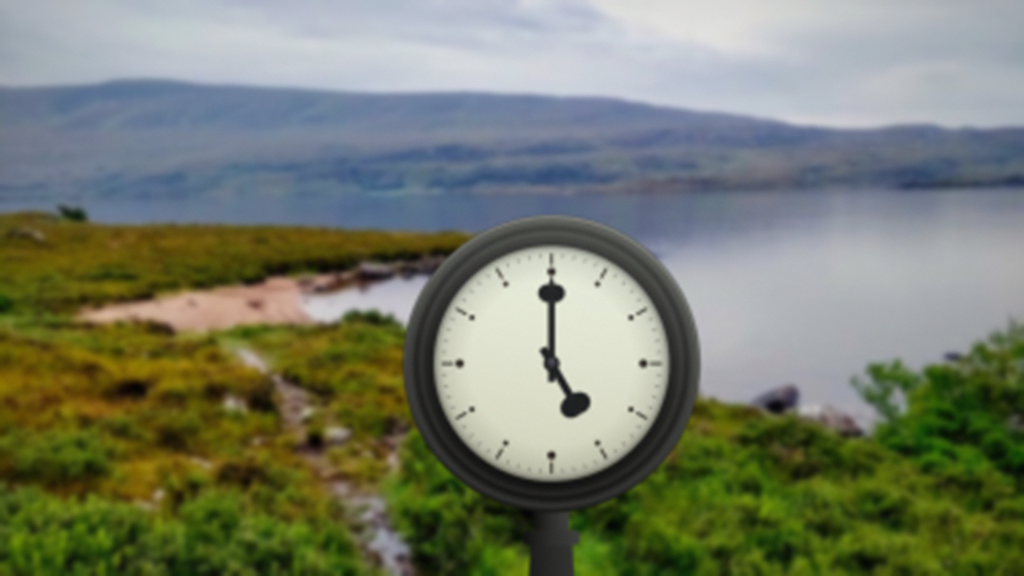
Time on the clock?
5:00
